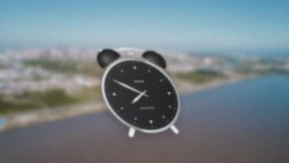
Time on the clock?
7:50
